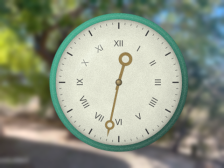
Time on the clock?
12:32
